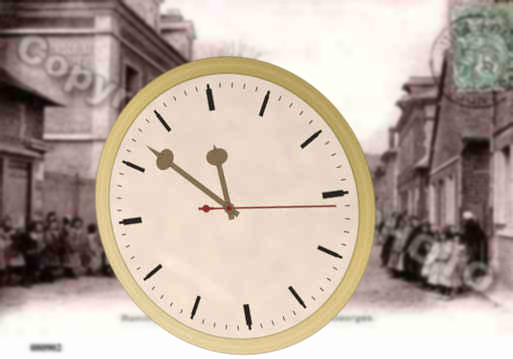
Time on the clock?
11:52:16
